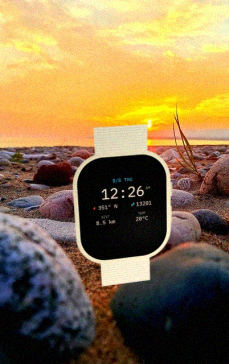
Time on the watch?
12:26
